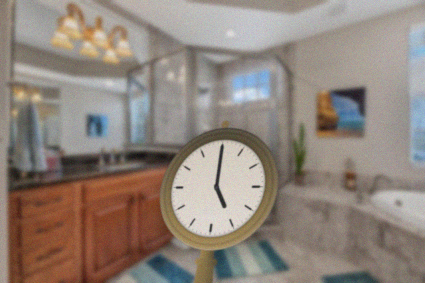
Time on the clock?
5:00
